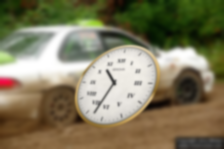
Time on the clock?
10:33
